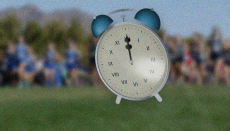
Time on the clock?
12:00
